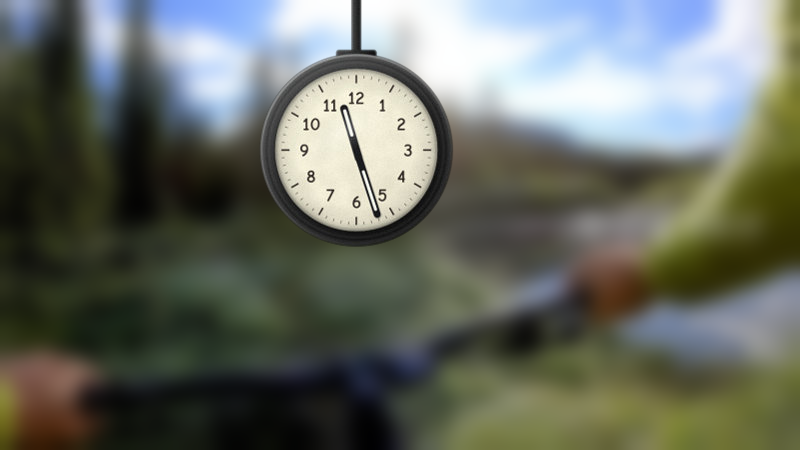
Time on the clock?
11:27
